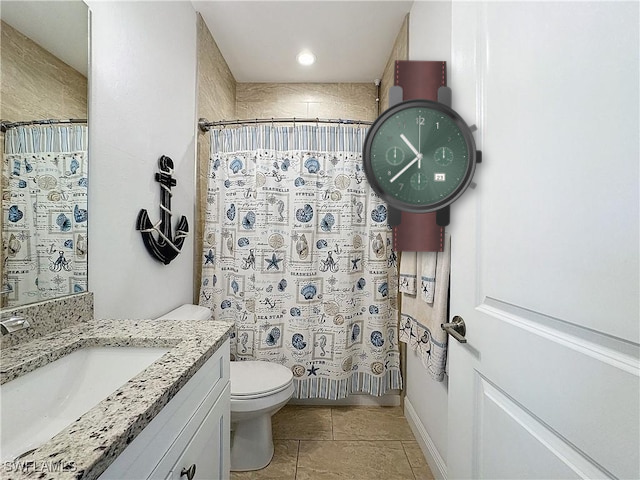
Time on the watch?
10:38
